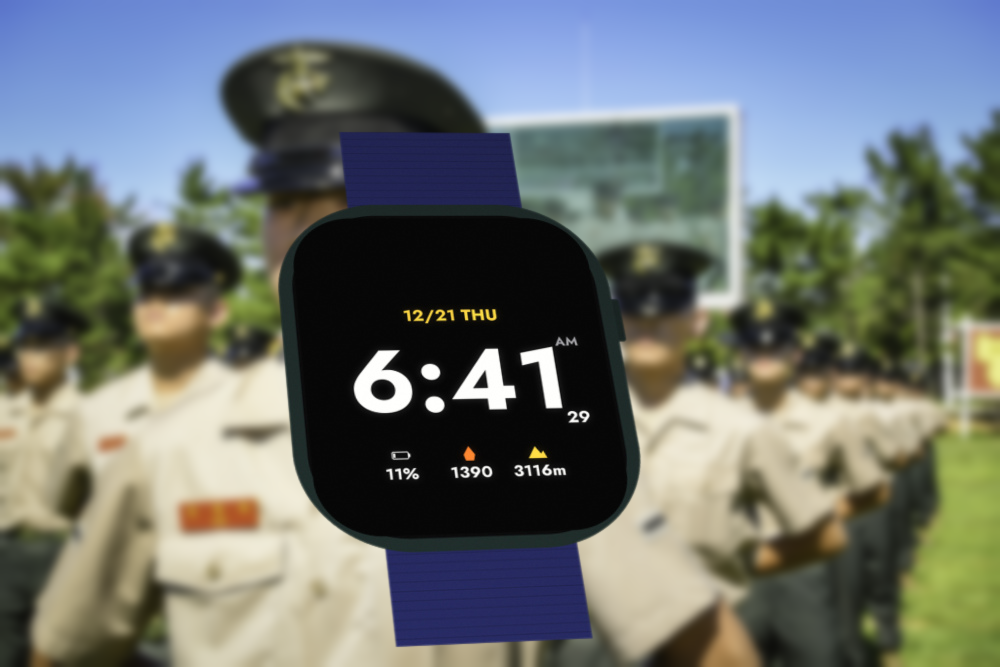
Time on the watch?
6:41:29
